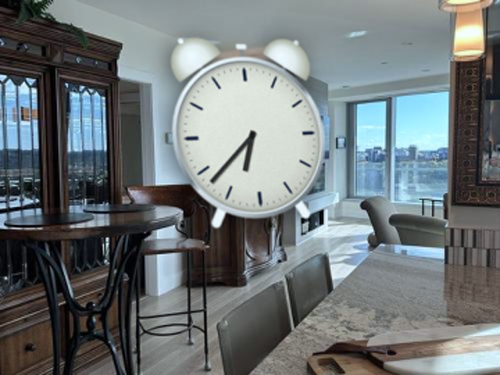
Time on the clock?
6:38
